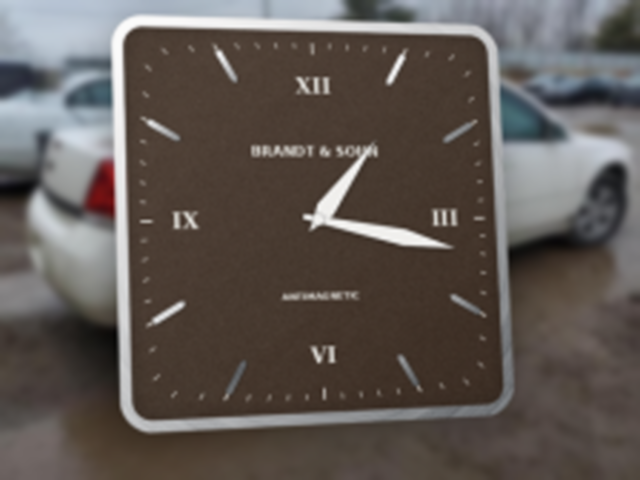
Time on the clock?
1:17
